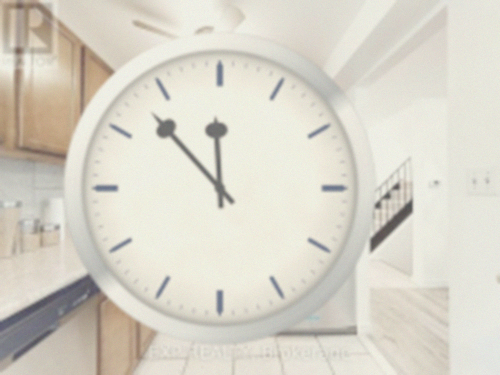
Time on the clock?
11:53
